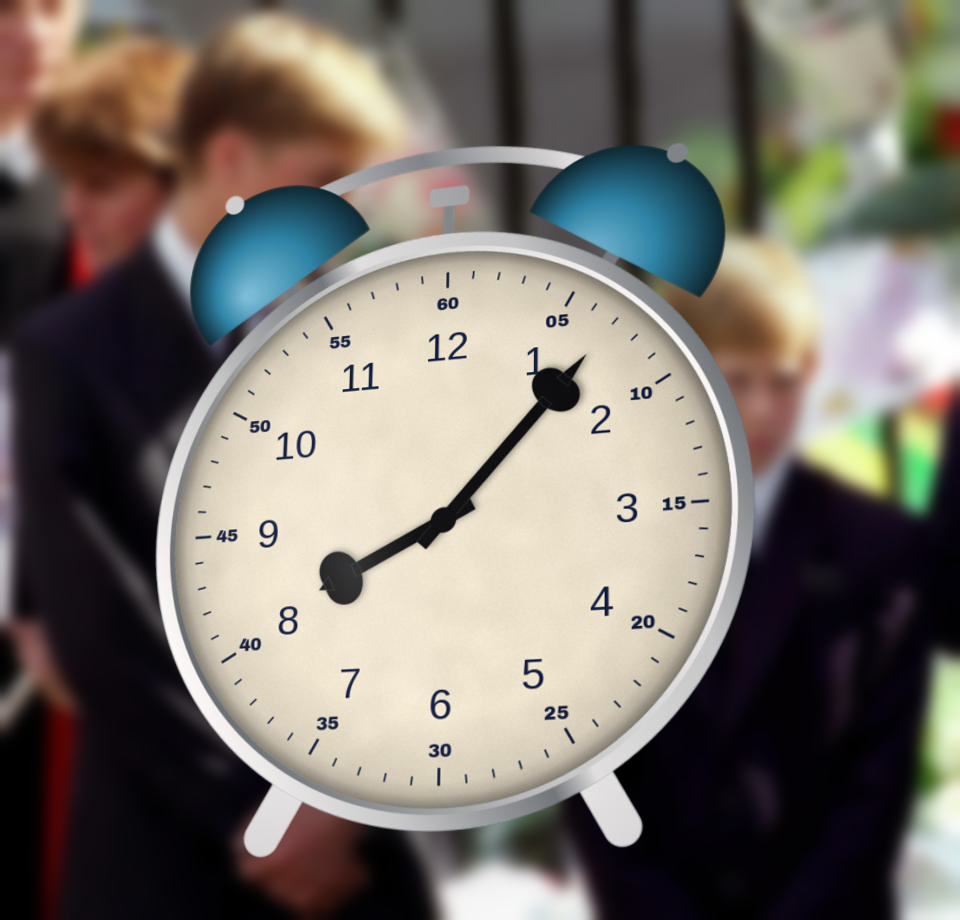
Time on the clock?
8:07
